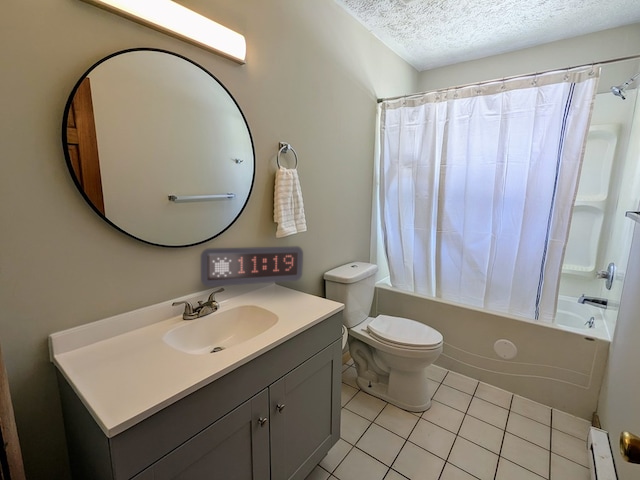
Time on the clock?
11:19
